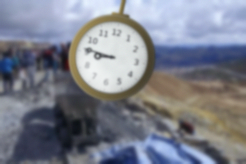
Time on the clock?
8:46
